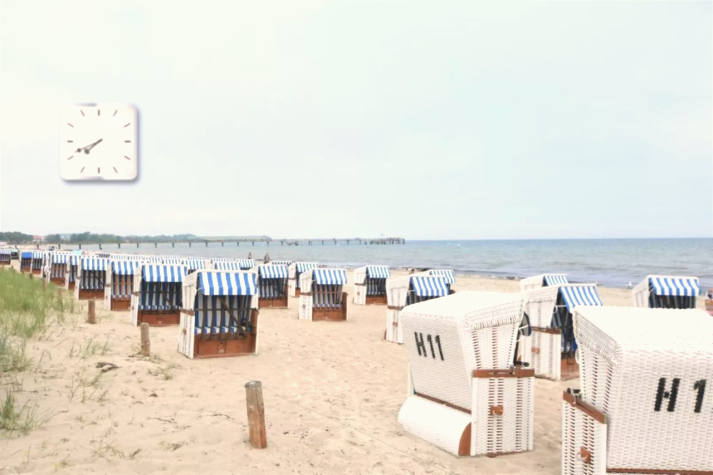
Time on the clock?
7:41
